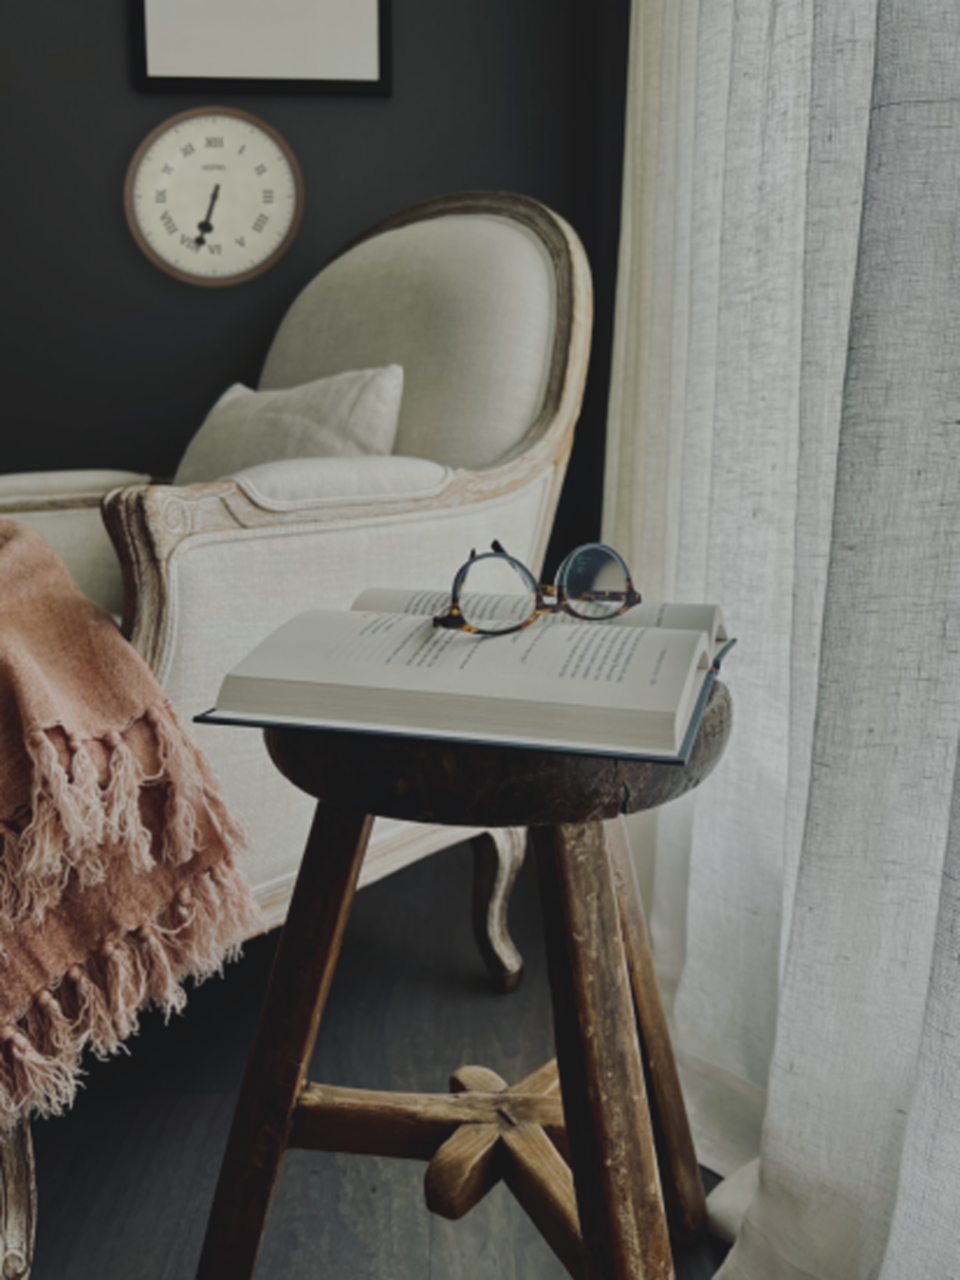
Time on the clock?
6:33
